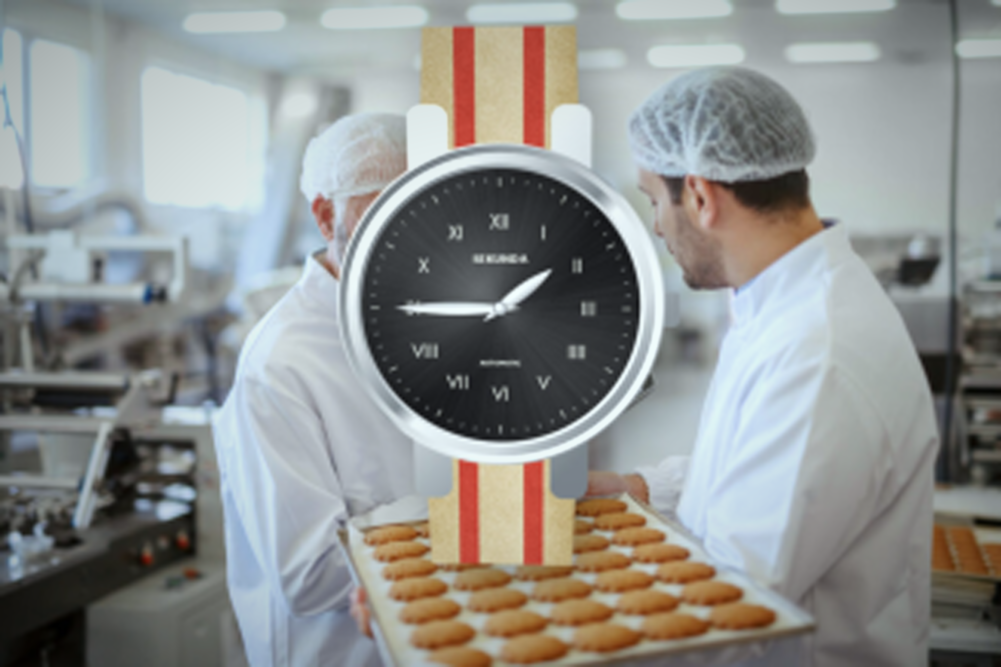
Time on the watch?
1:45
